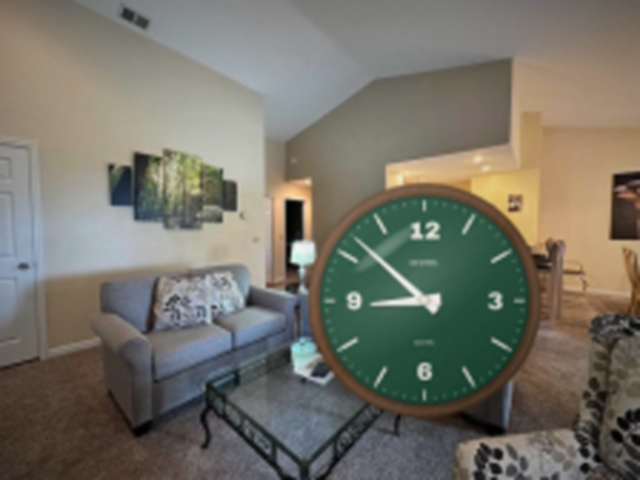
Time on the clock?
8:52
